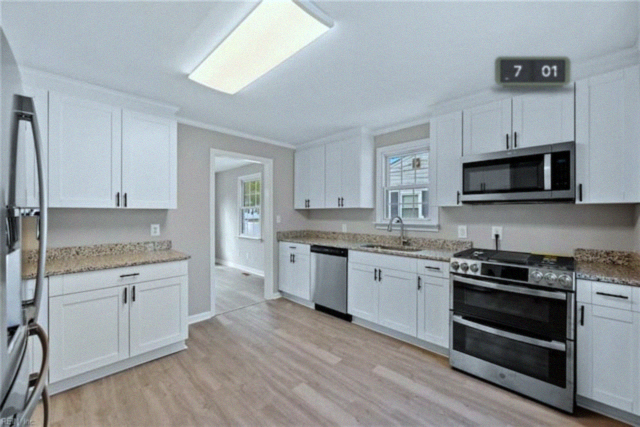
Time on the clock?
7:01
